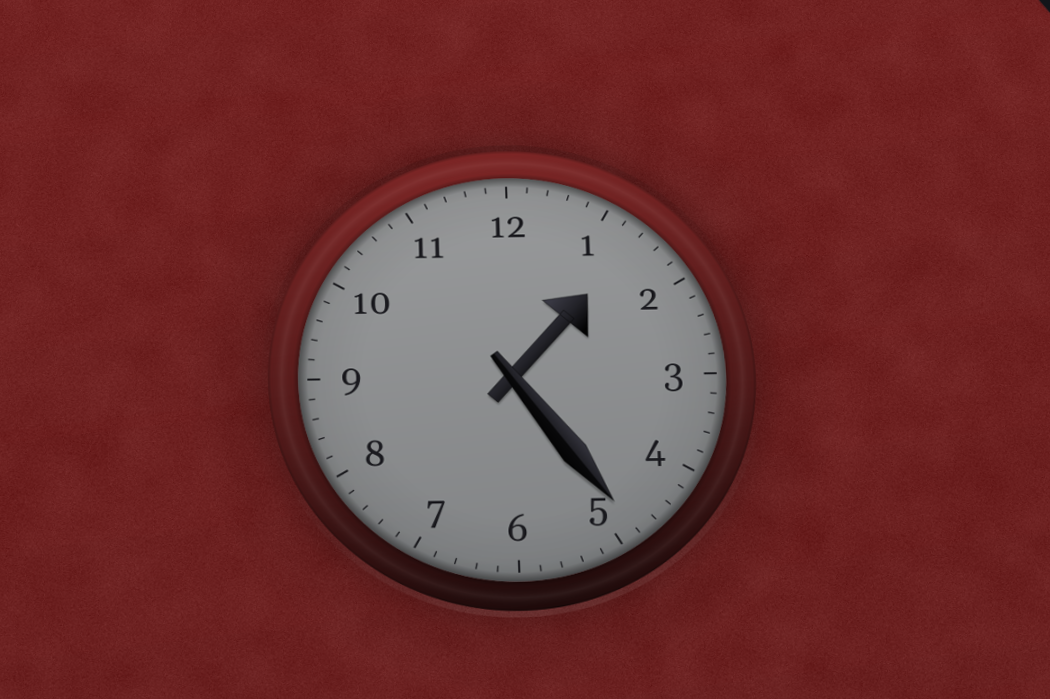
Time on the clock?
1:24
